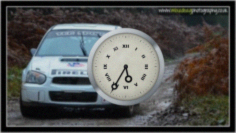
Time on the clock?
5:35
